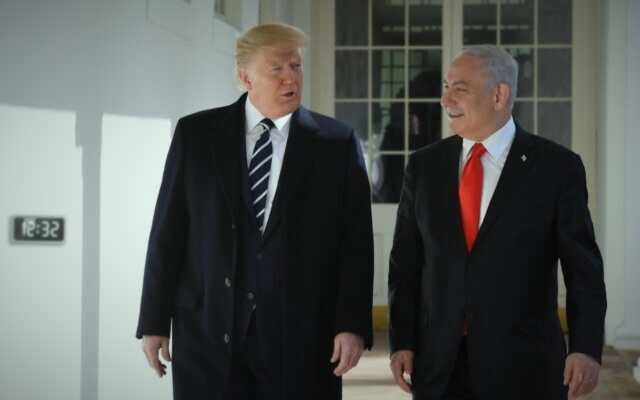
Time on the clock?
12:32
